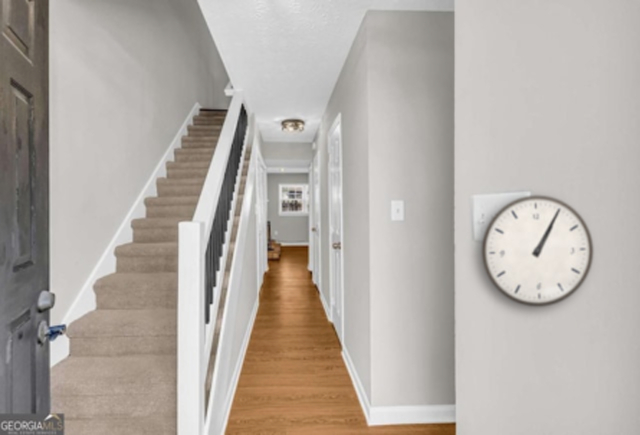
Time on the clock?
1:05
